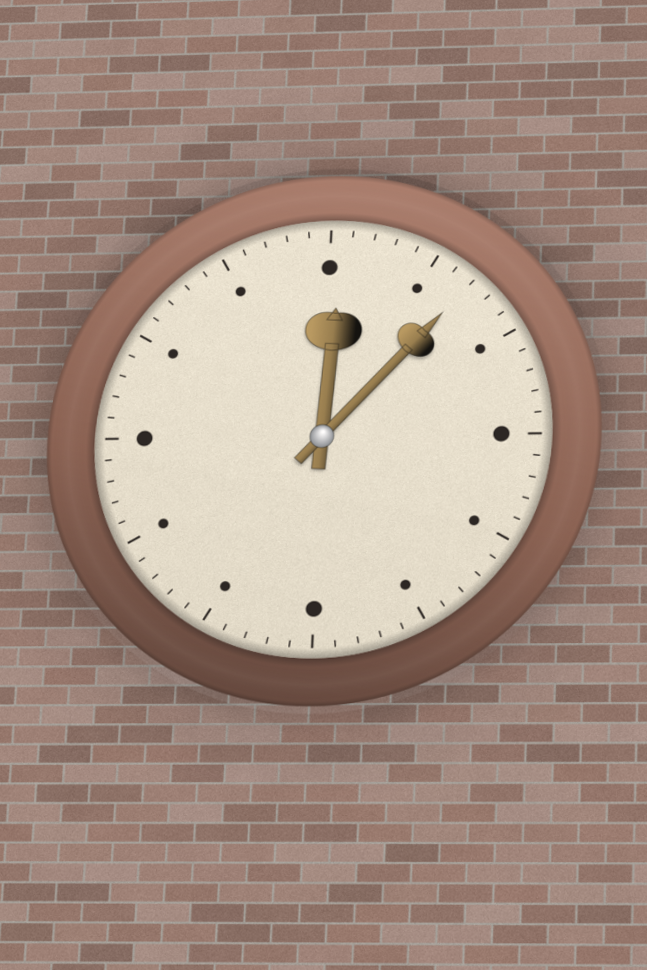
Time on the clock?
12:07
